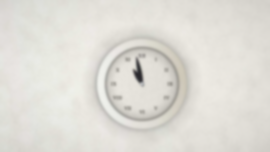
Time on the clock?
10:58
